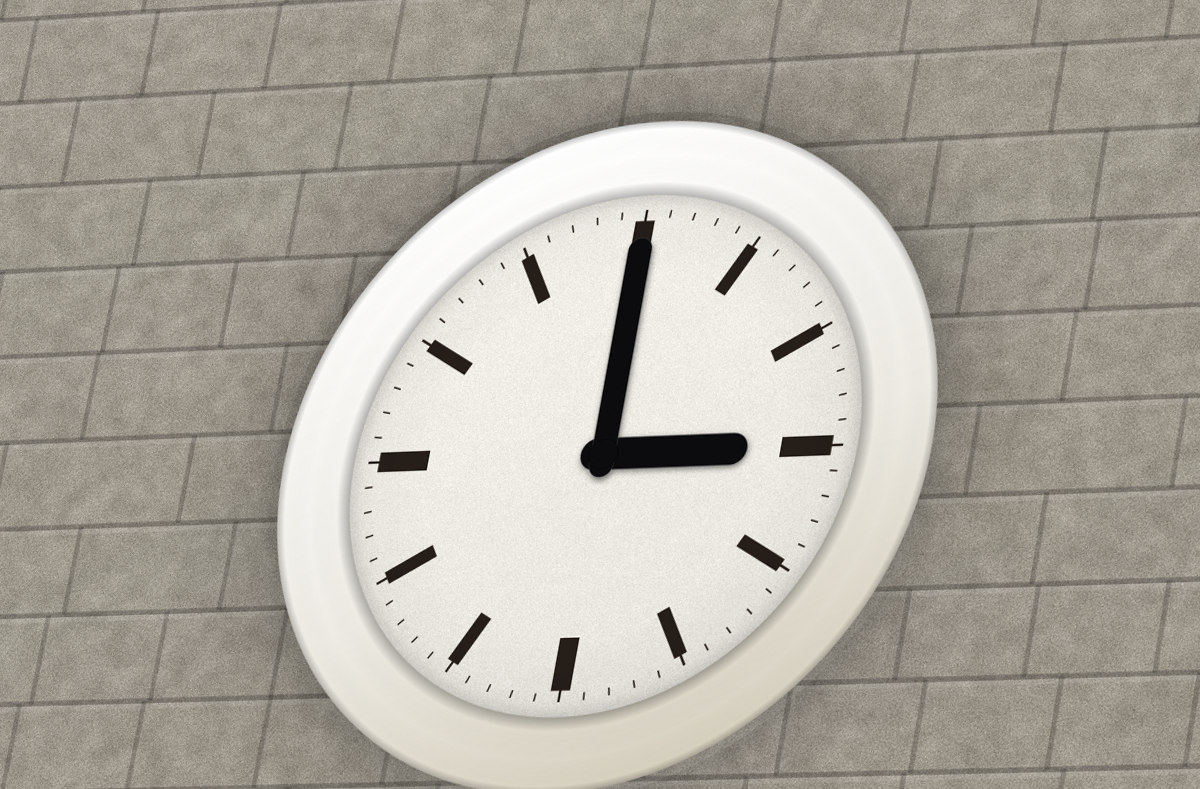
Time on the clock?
3:00
